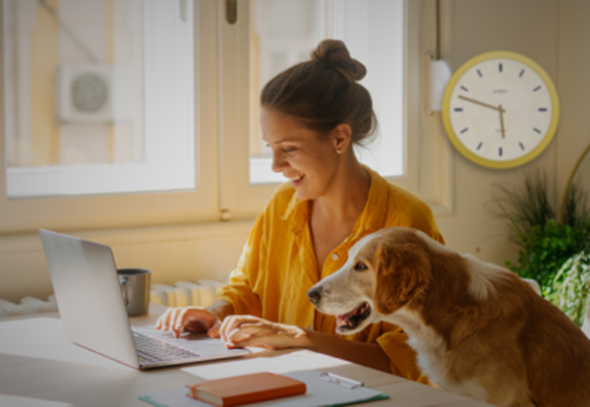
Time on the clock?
5:48
